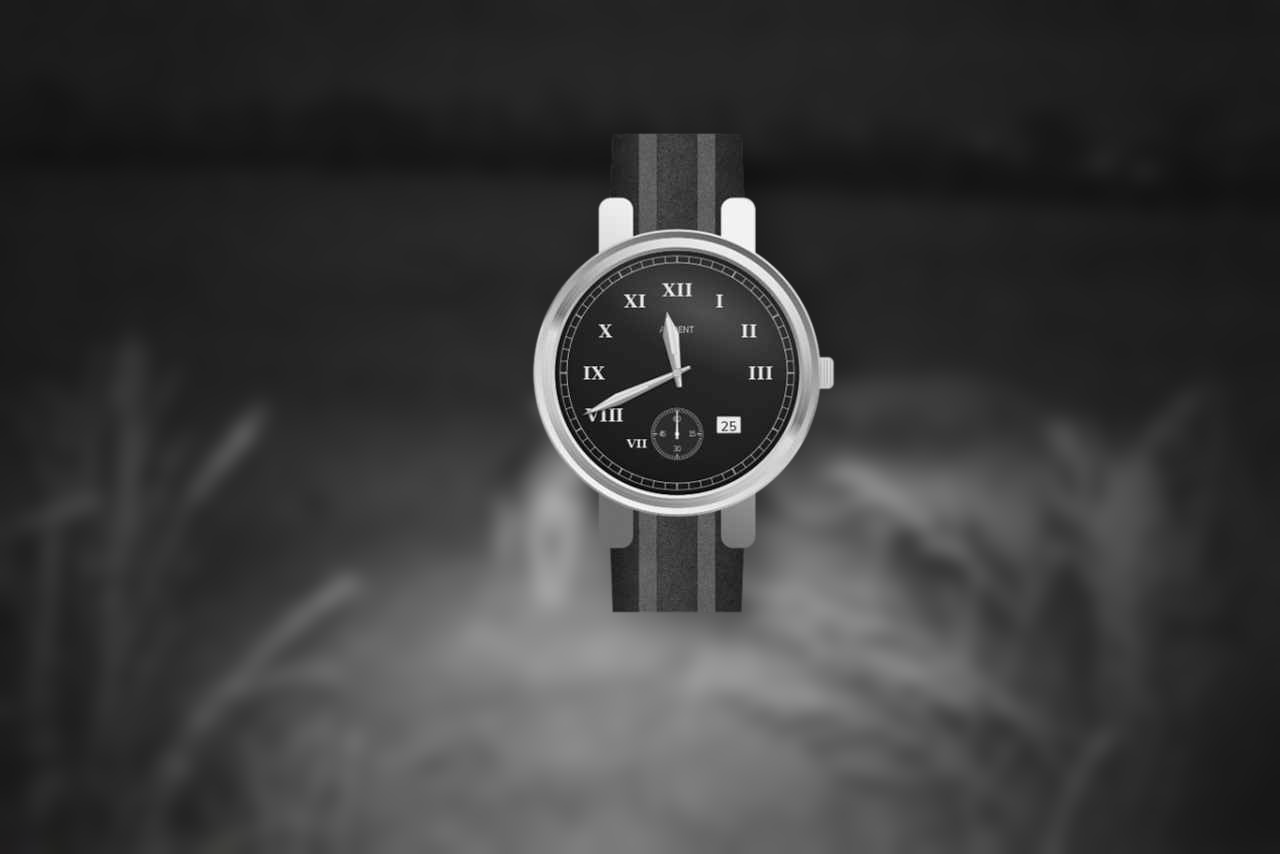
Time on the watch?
11:41
